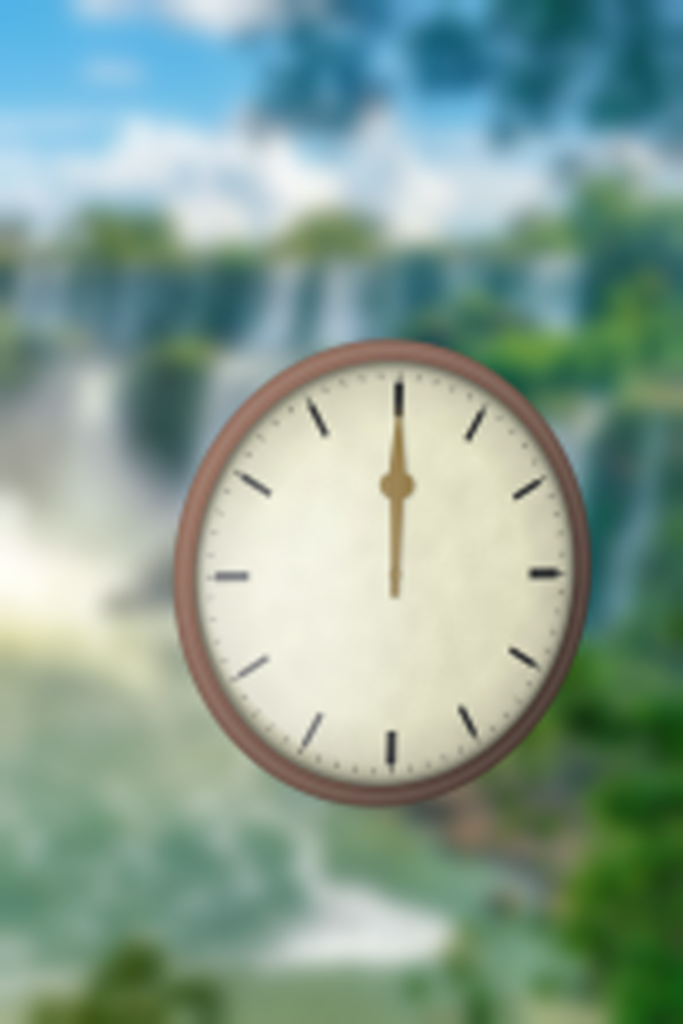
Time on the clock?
12:00
